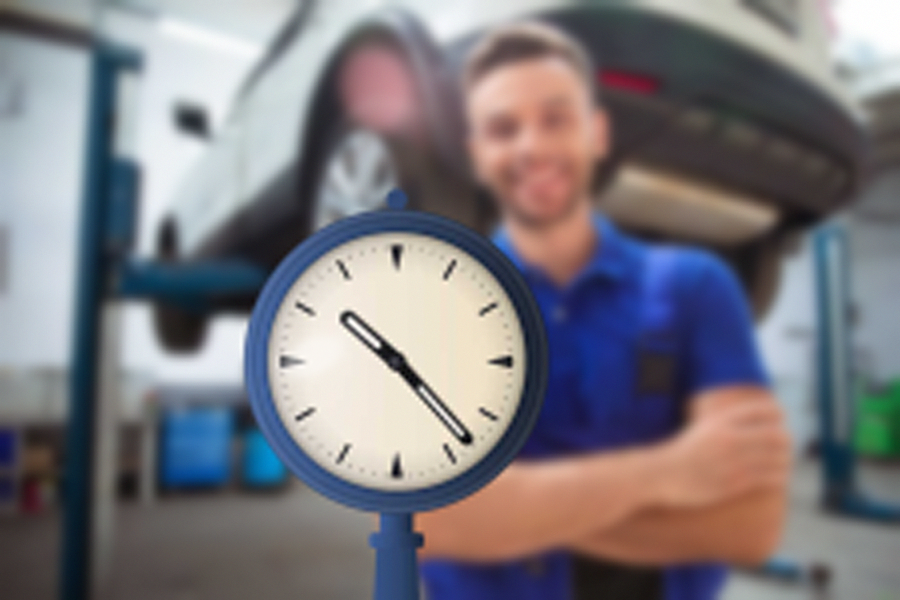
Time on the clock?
10:23
